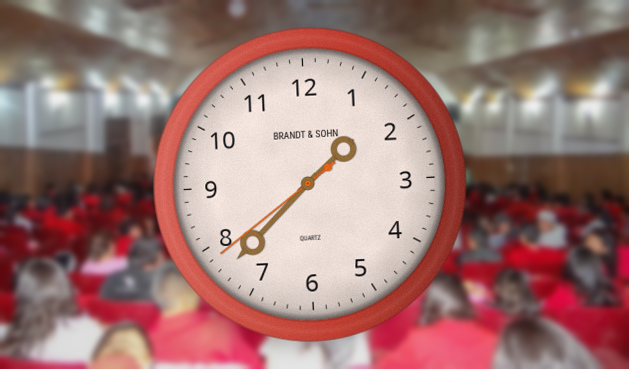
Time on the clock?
1:37:39
